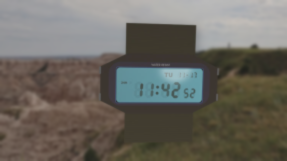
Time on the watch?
11:42:52
